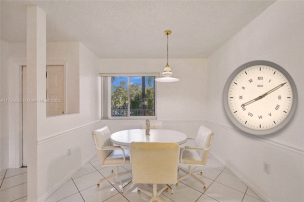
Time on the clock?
8:10
